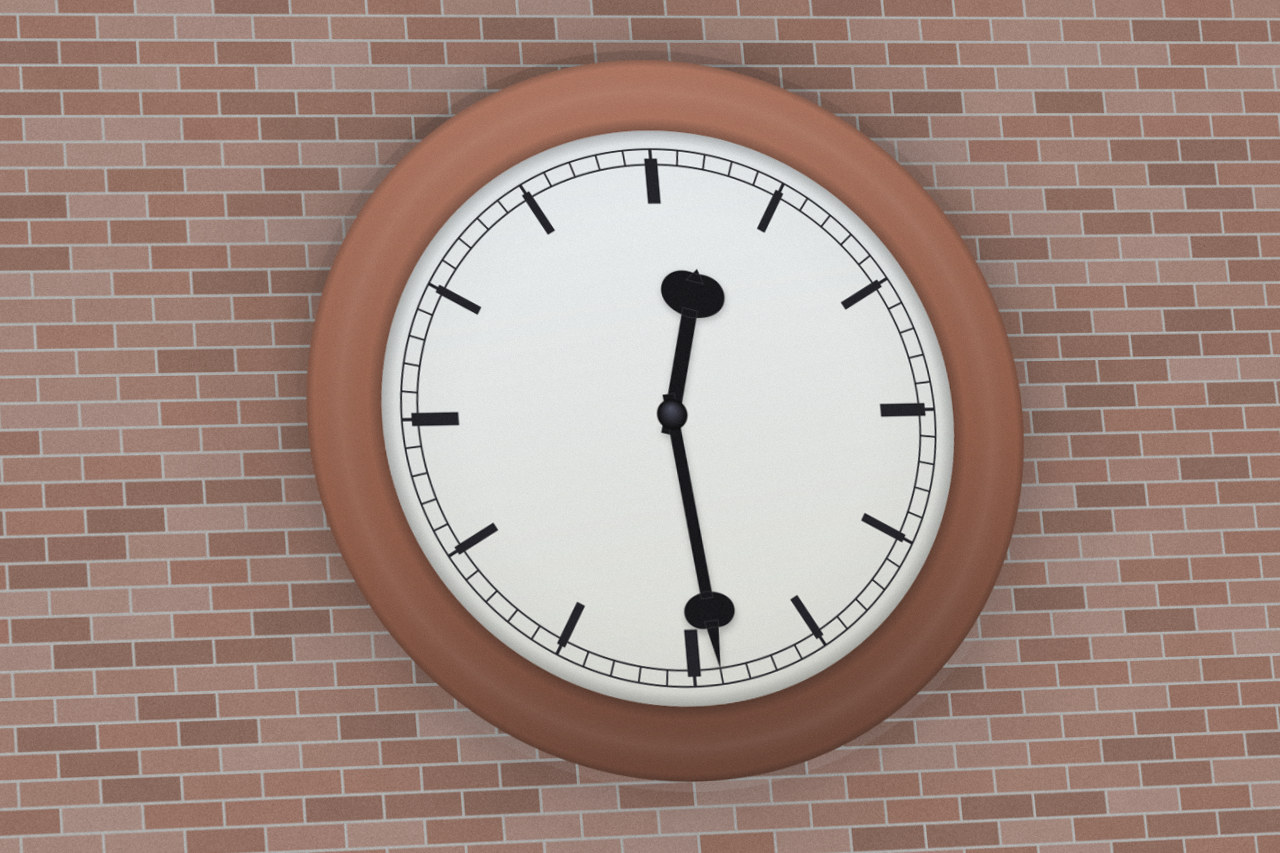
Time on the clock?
12:29
